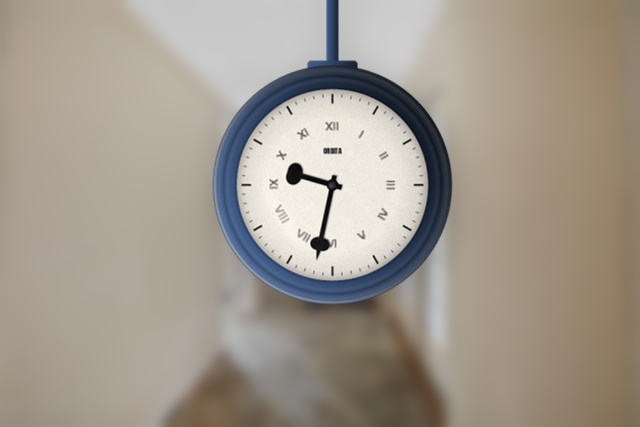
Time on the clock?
9:32
